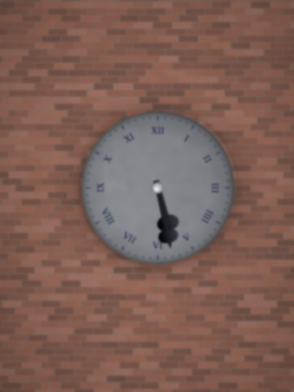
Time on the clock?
5:28
